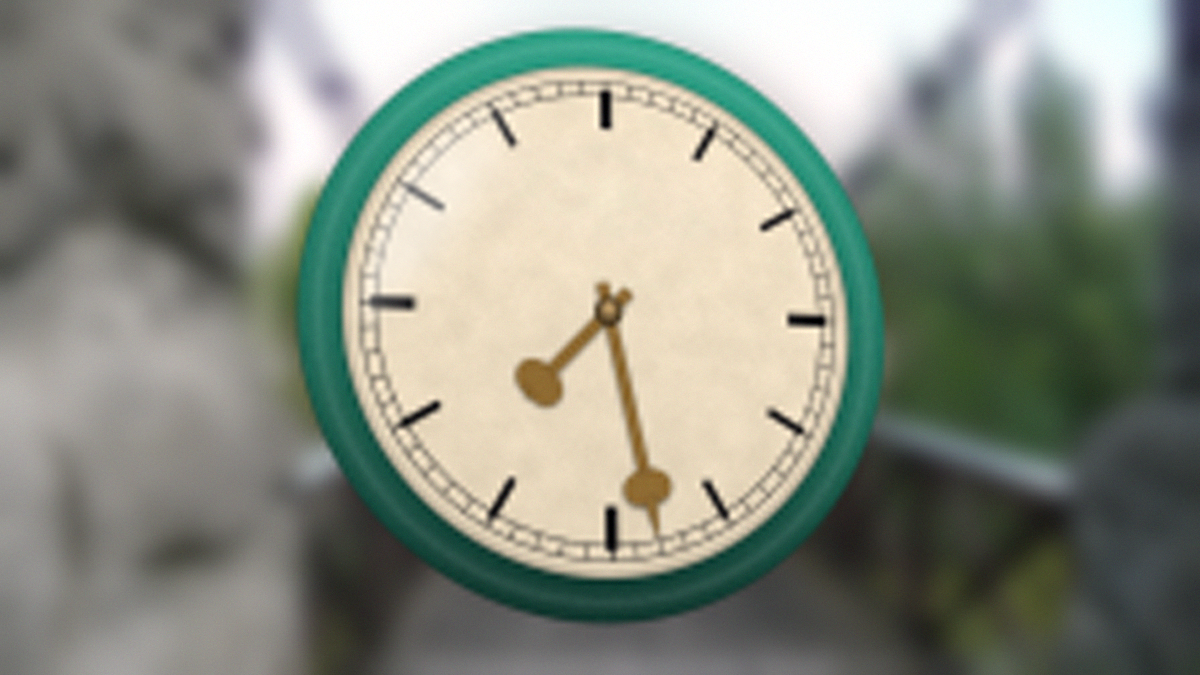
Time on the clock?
7:28
